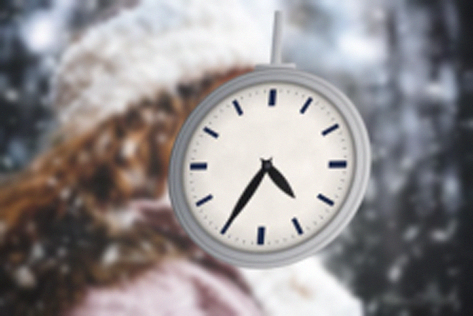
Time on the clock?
4:35
